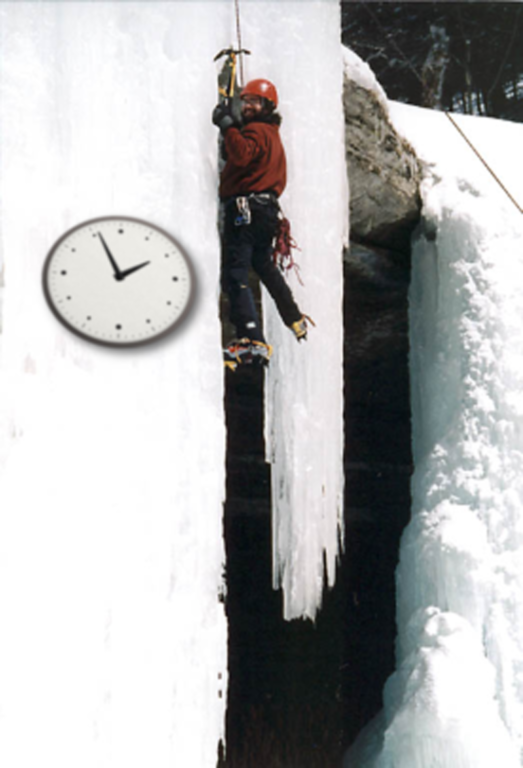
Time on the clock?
1:56
